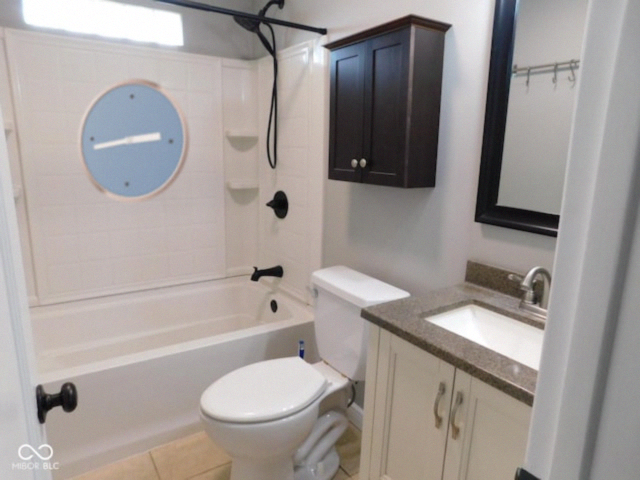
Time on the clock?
2:43
